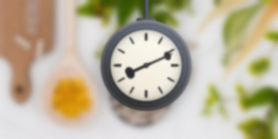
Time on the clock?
8:11
